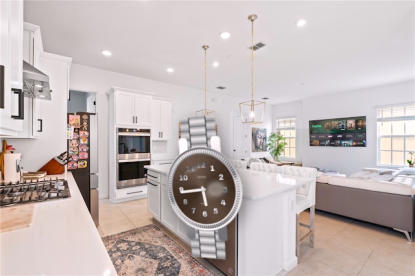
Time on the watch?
5:44
